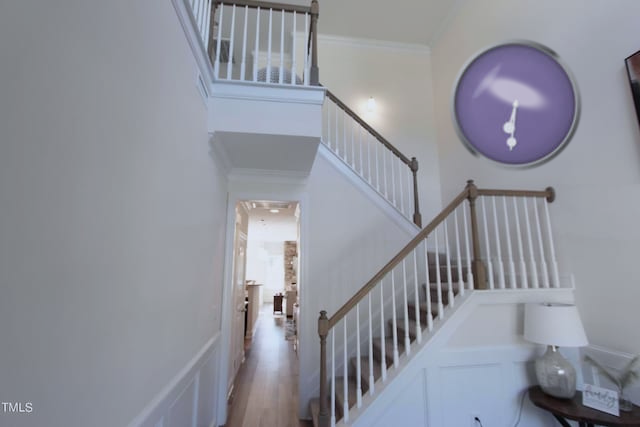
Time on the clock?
6:31
